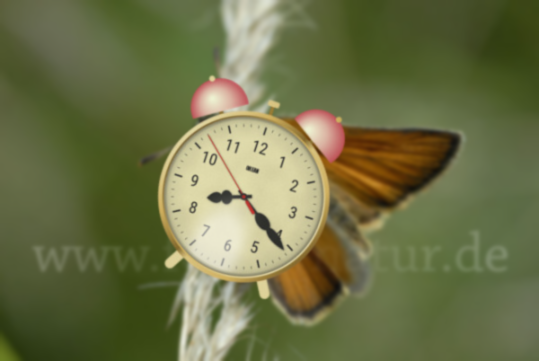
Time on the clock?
8:20:52
